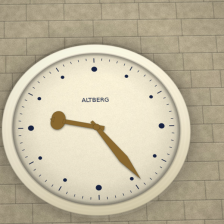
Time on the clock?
9:24
